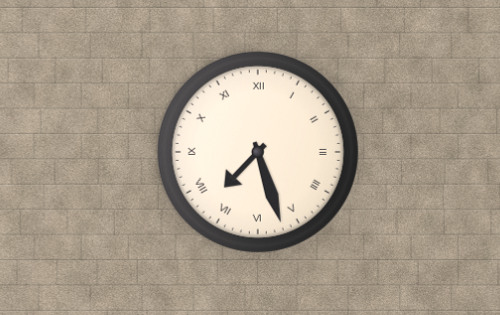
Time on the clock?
7:27
